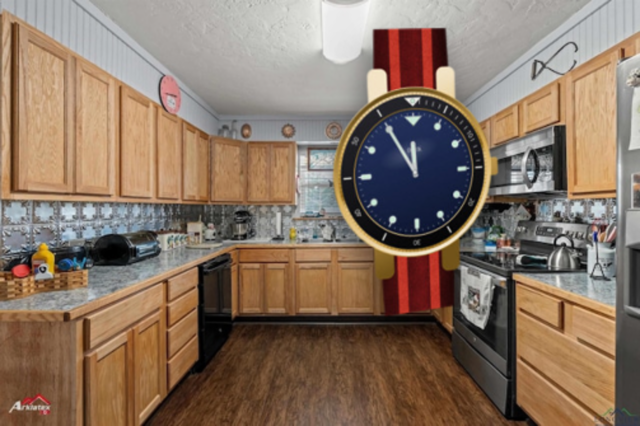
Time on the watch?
11:55
